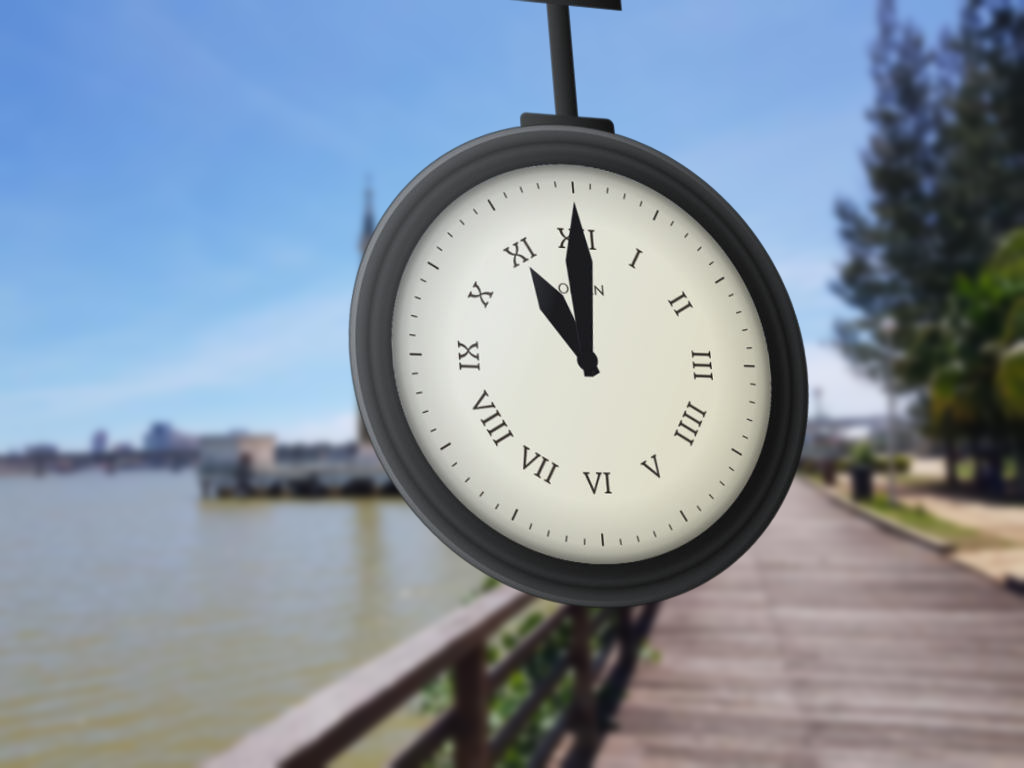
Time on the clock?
11:00
